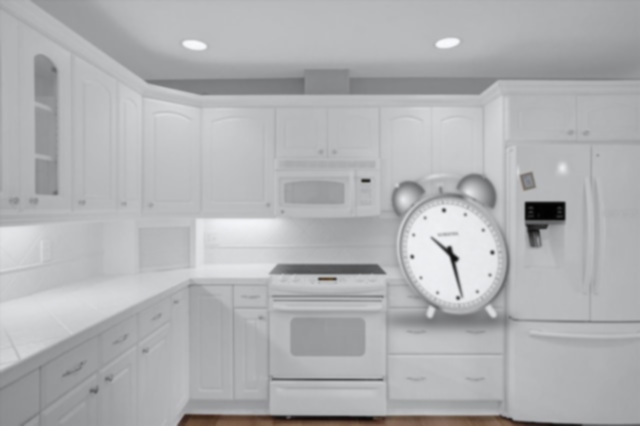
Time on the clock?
10:29
